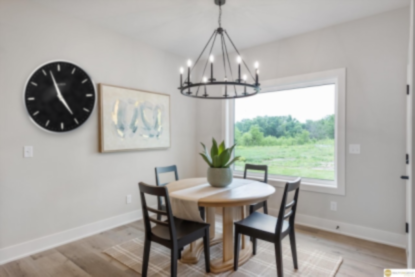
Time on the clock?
4:57
